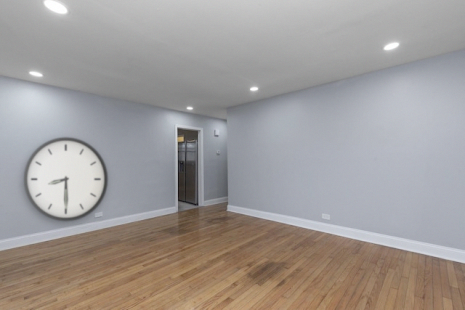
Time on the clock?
8:30
